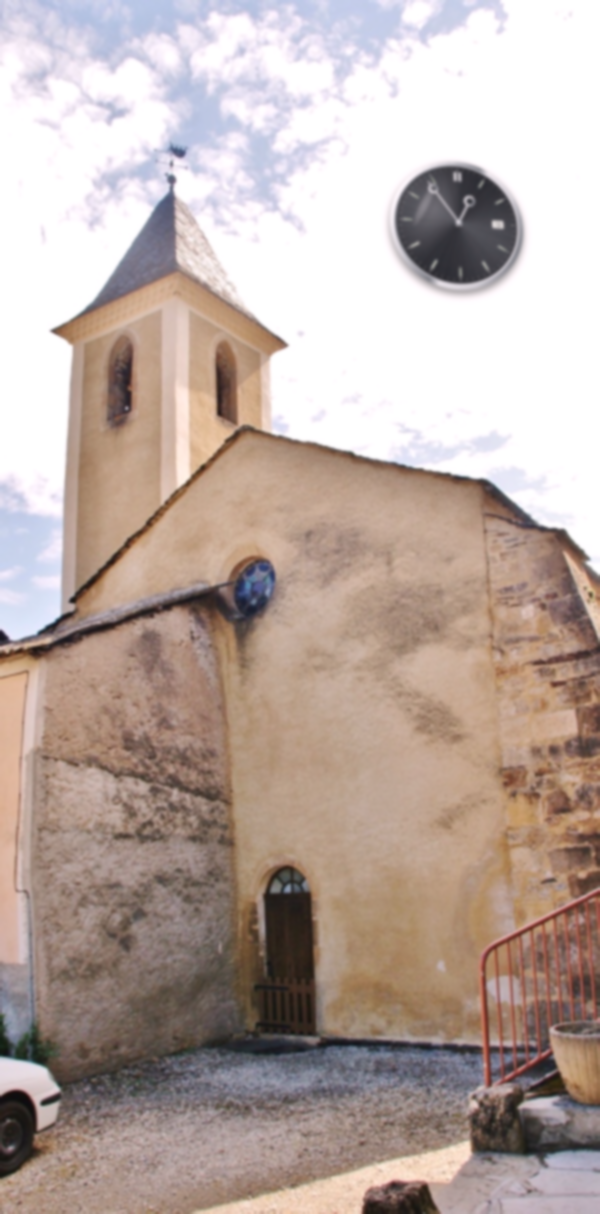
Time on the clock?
12:54
